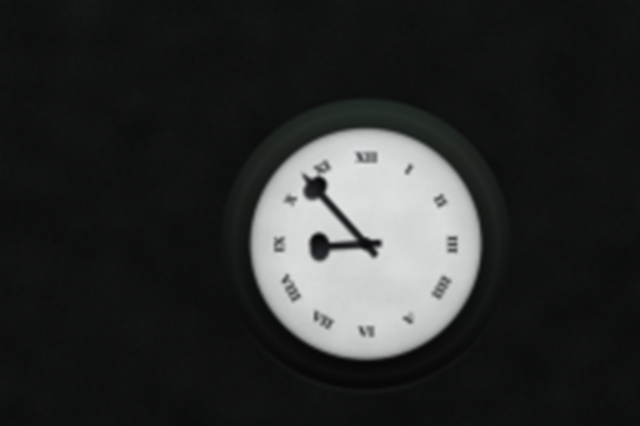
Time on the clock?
8:53
